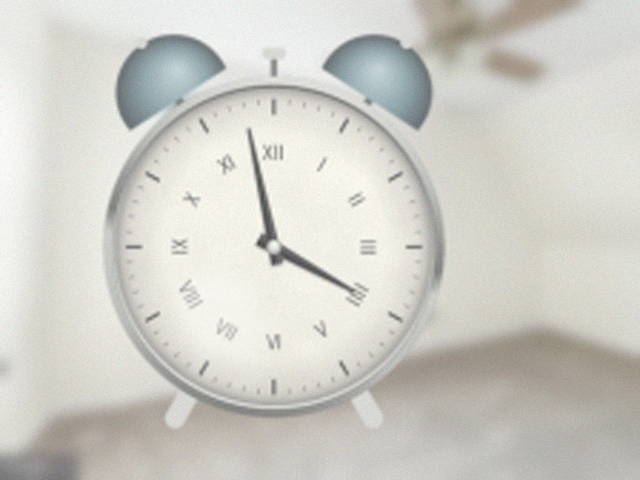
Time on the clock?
3:58
